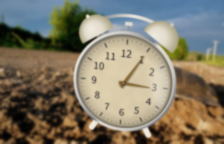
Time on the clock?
3:05
